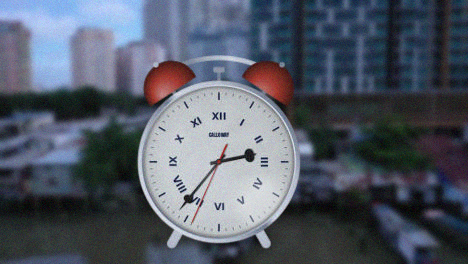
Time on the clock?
2:36:34
